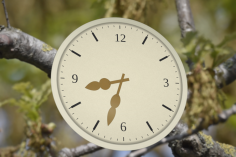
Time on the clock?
8:33
